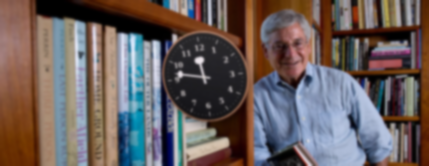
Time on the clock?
11:47
